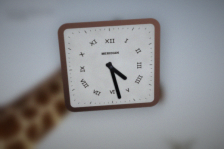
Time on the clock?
4:28
